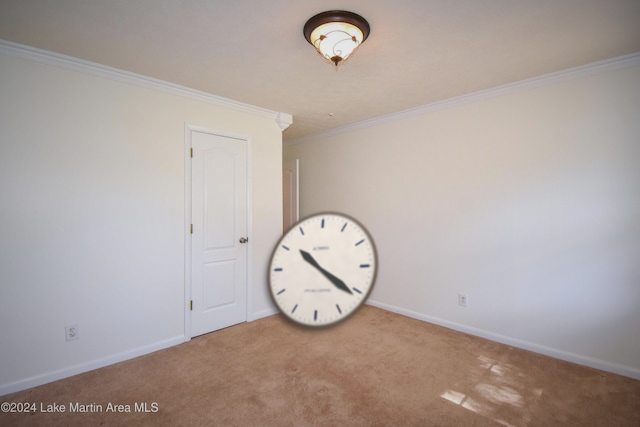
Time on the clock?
10:21
